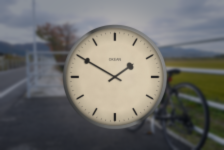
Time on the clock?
1:50
